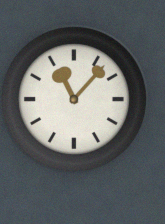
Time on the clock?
11:07
